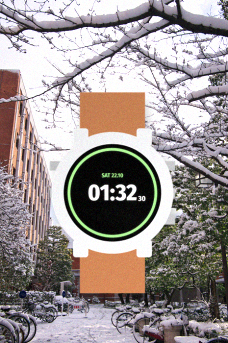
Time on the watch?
1:32:30
